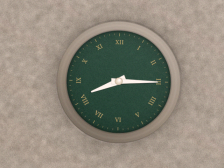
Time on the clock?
8:15
